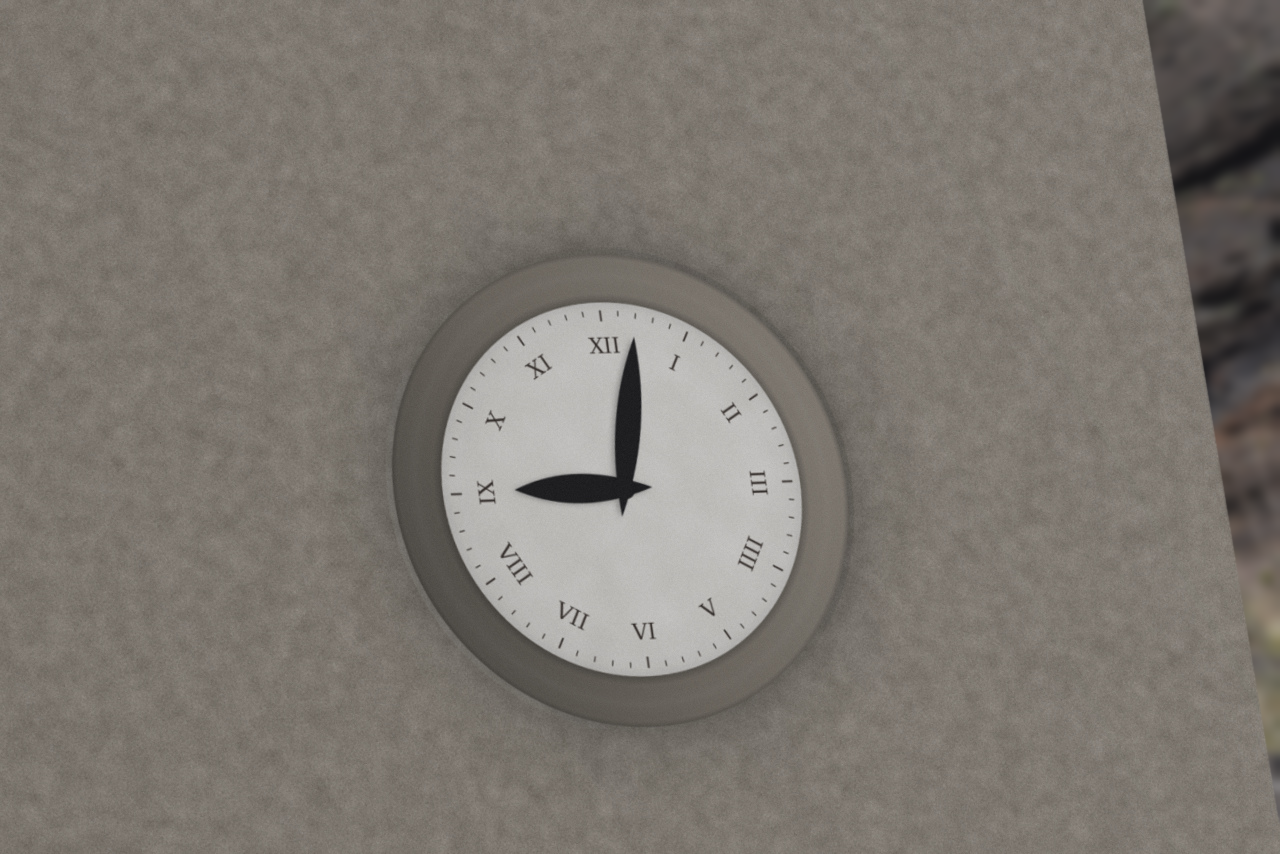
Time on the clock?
9:02
